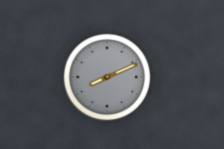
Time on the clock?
8:11
